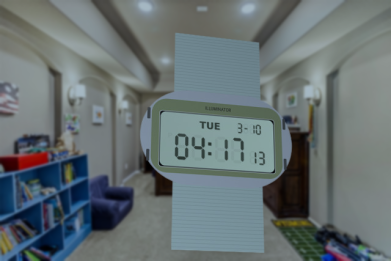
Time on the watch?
4:17:13
